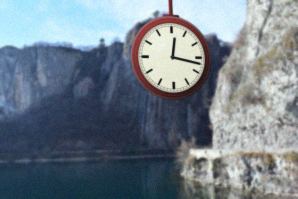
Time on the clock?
12:17
